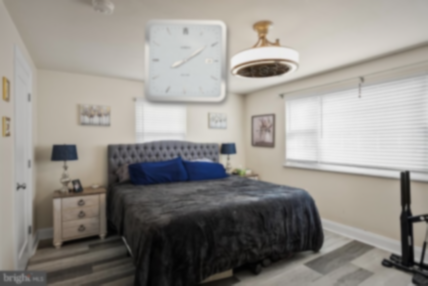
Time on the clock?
8:09
